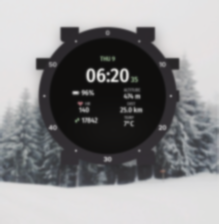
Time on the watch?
6:20
